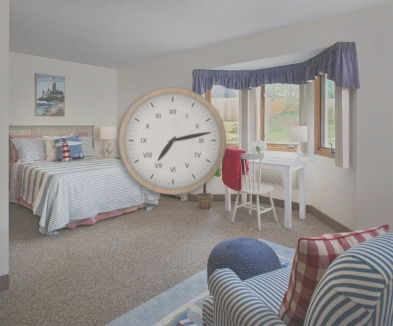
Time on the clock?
7:13
